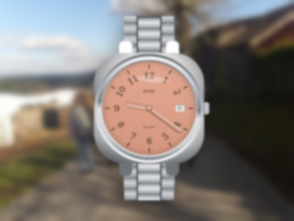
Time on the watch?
9:21
